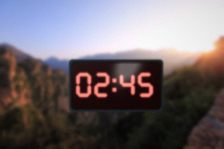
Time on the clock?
2:45
